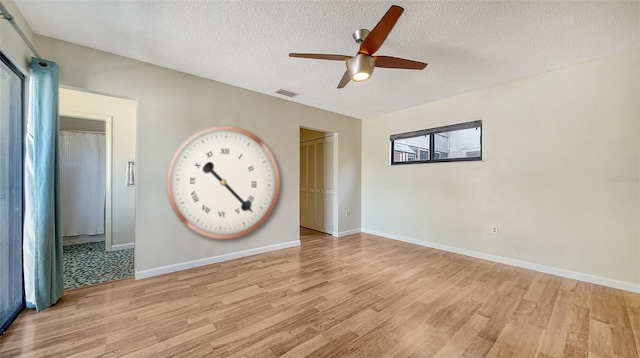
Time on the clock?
10:22
